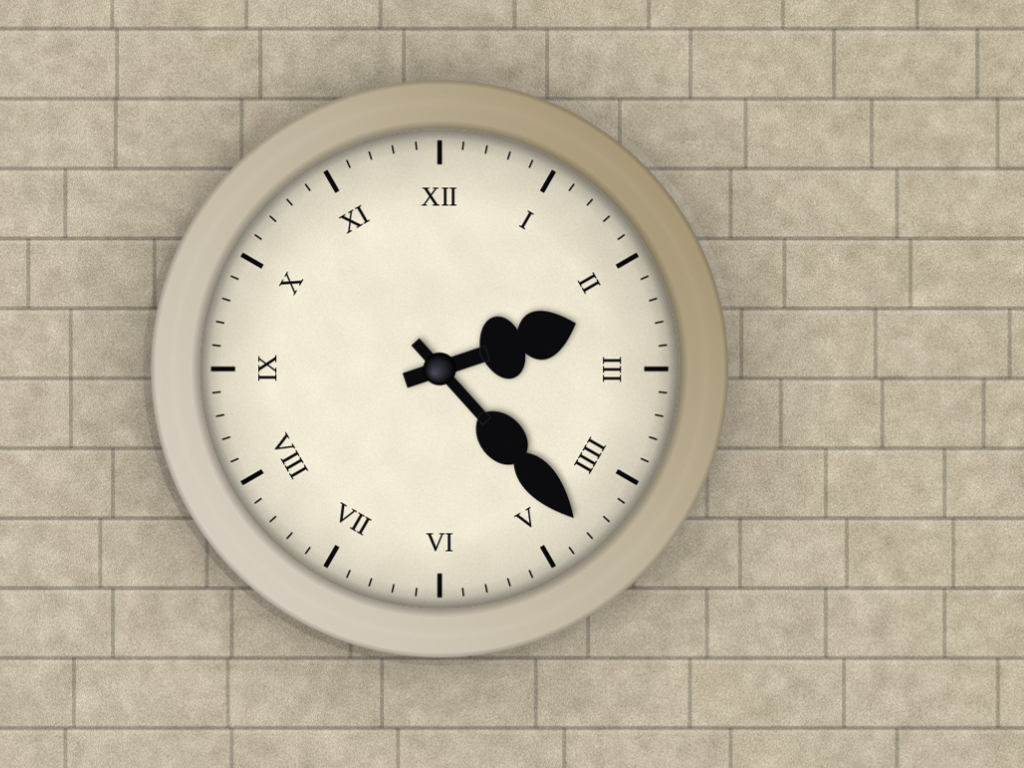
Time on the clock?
2:23
